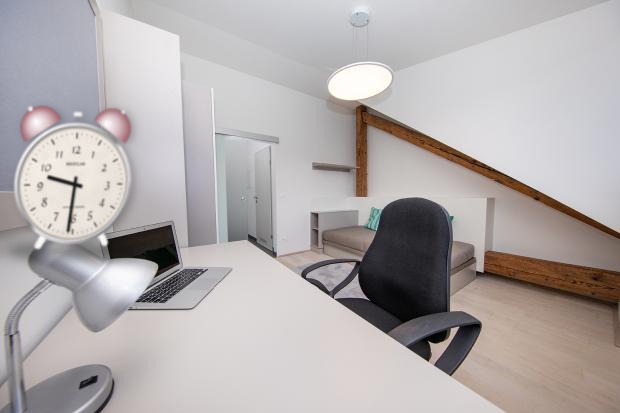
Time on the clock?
9:31
